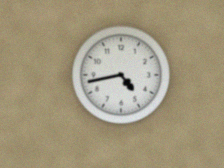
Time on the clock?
4:43
